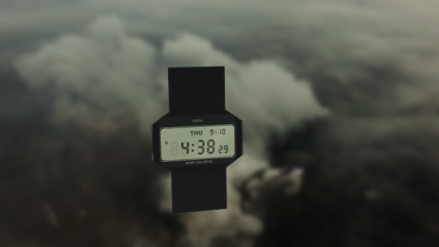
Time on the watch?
4:38:29
